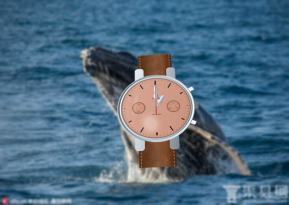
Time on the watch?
1:00
